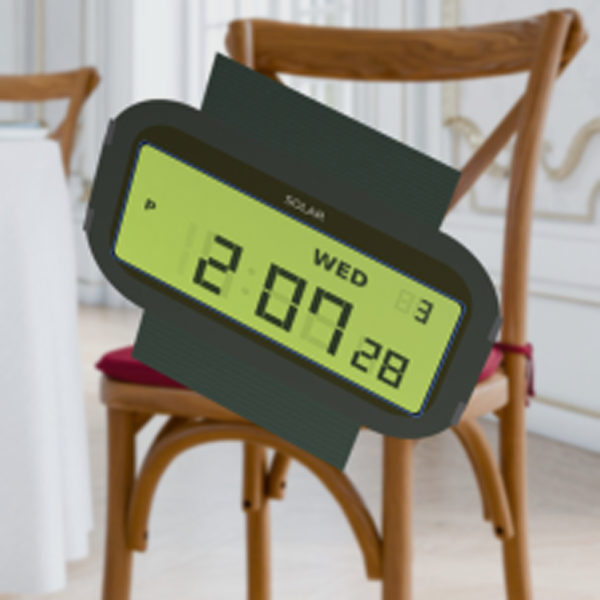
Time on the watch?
2:07:28
